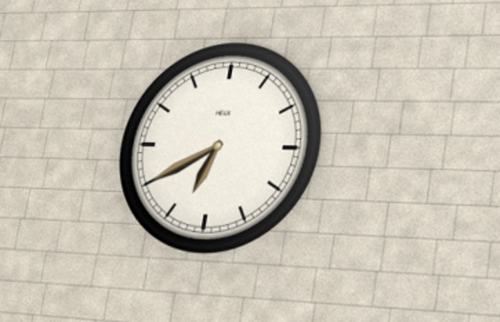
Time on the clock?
6:40
